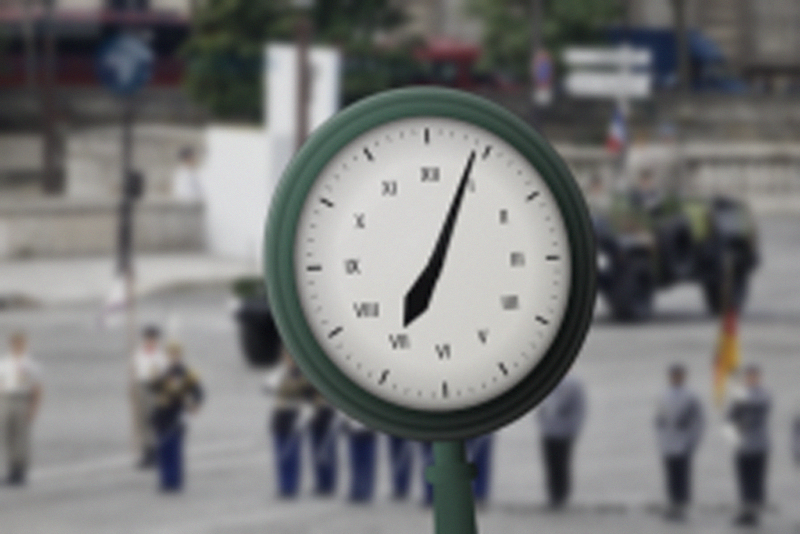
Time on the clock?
7:04
